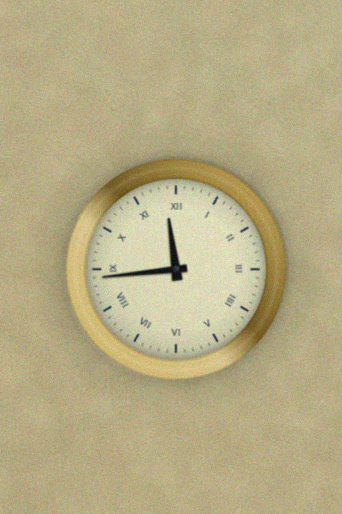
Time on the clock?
11:44
